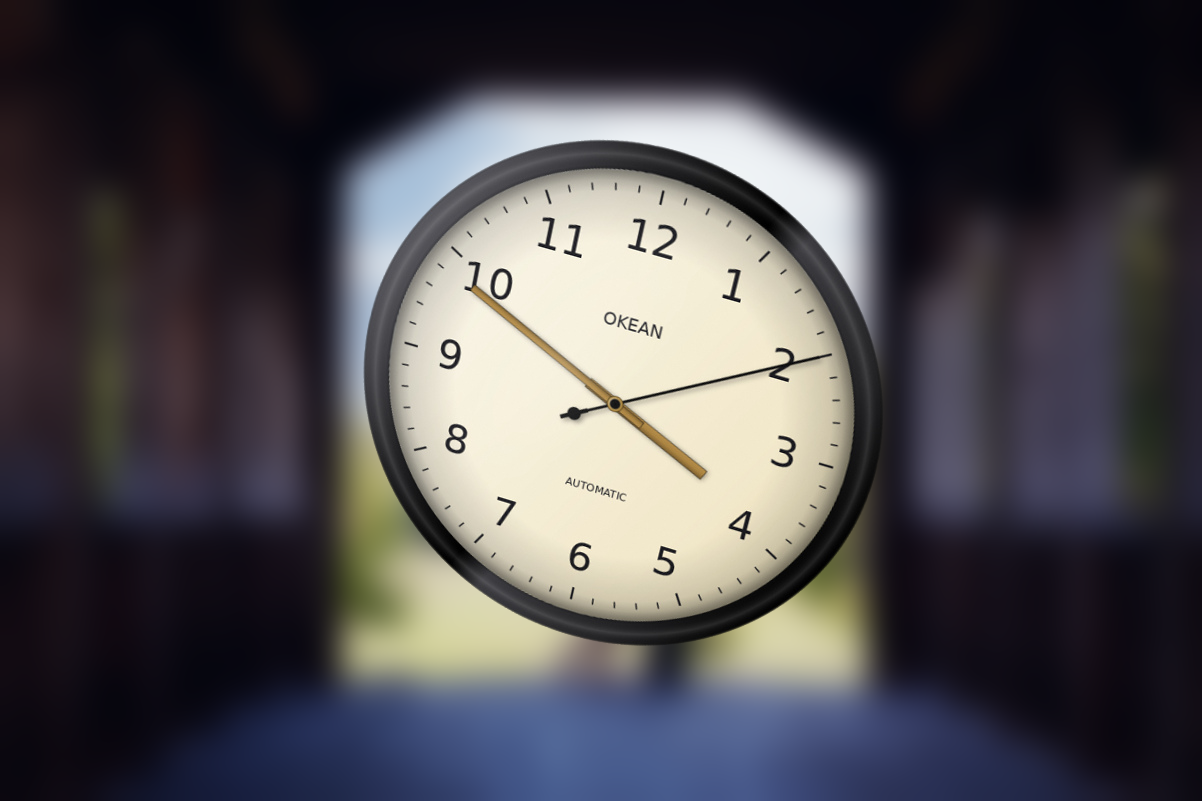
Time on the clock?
3:49:10
